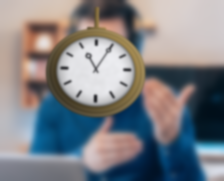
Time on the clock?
11:05
